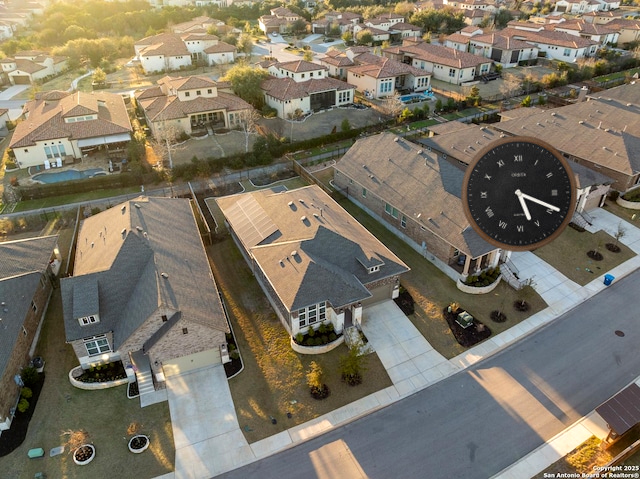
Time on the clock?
5:19
